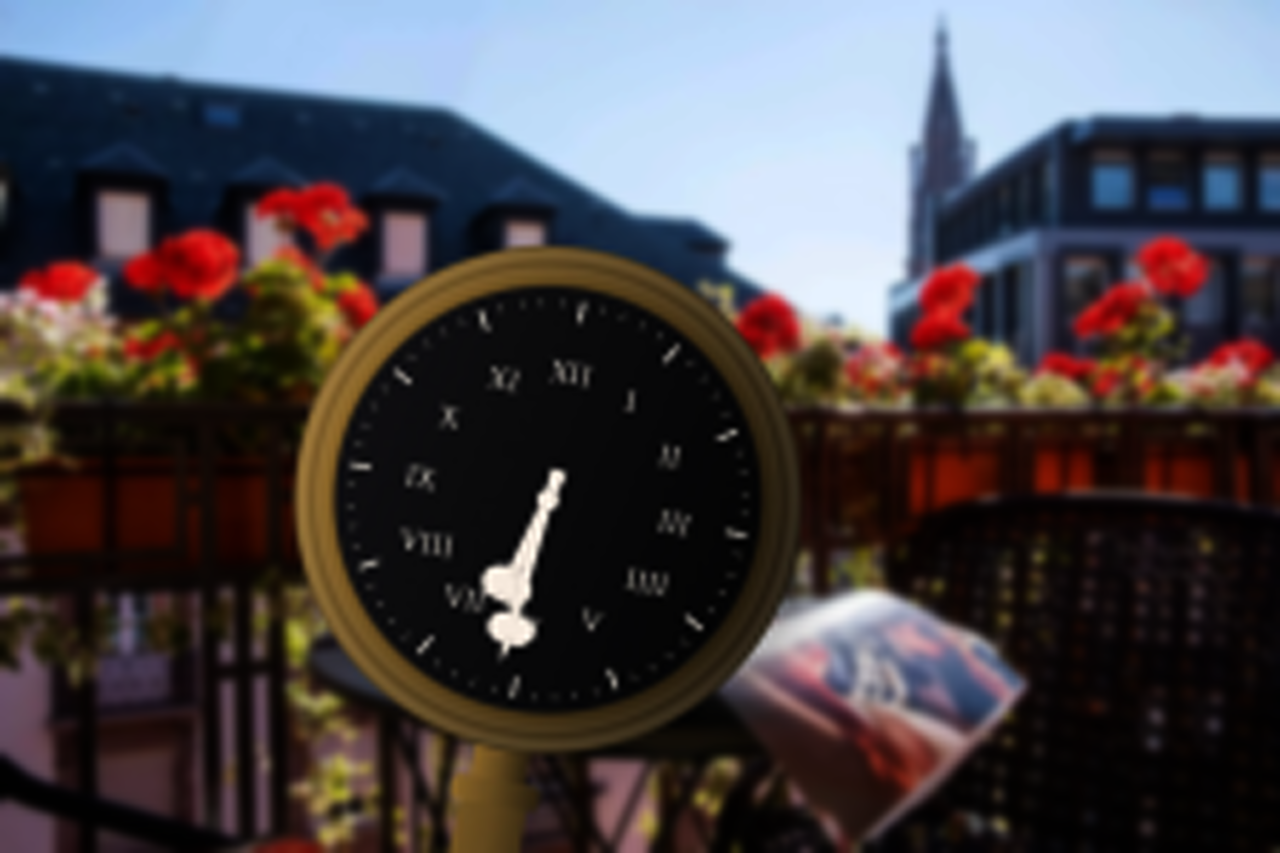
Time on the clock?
6:31
